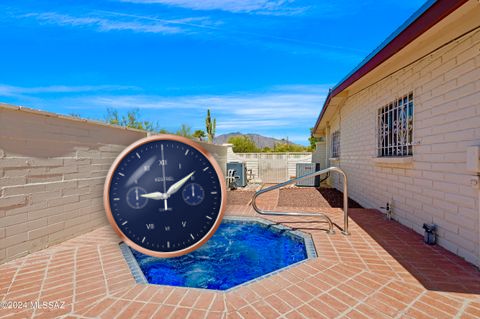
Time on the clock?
9:09
